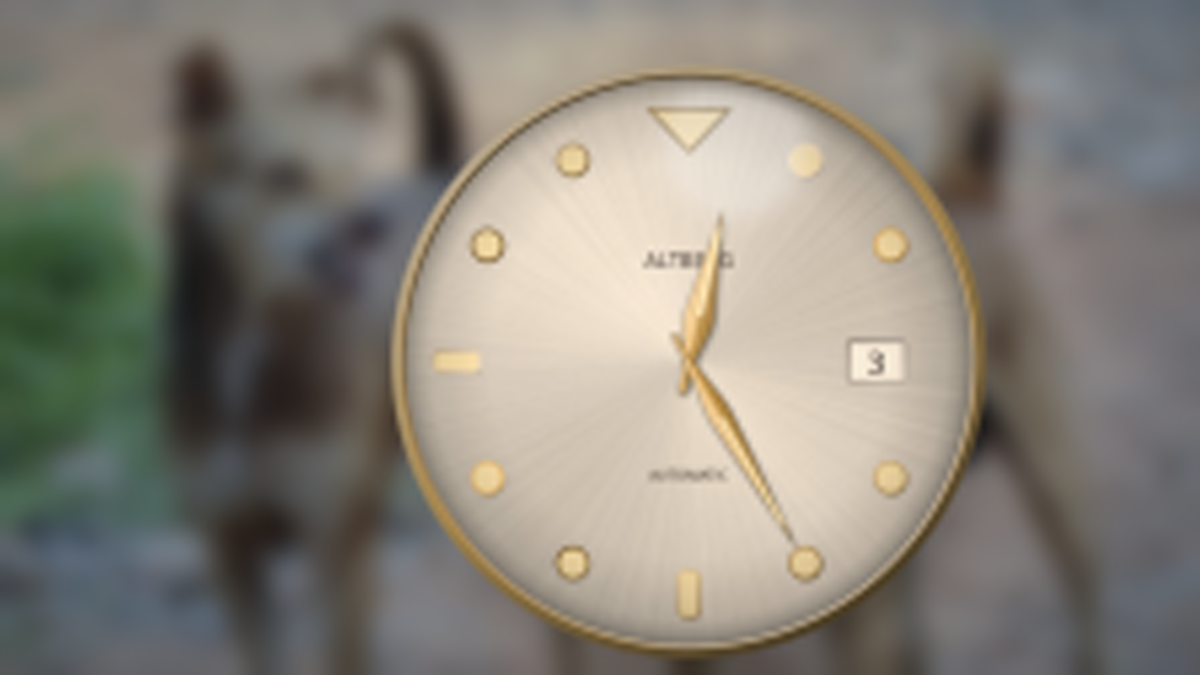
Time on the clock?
12:25
